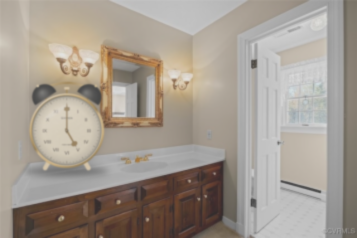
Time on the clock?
5:00
